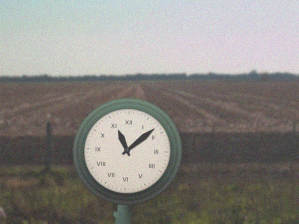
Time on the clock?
11:08
